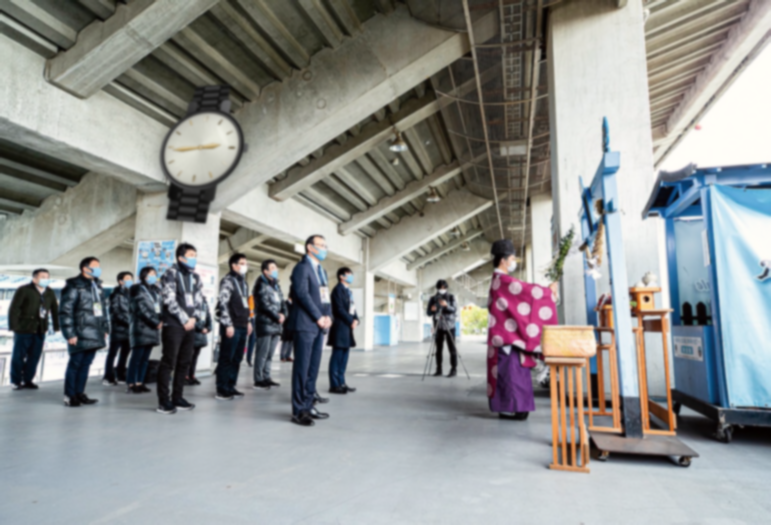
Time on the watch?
2:44
